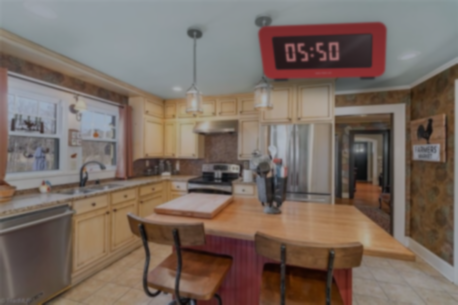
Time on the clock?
5:50
